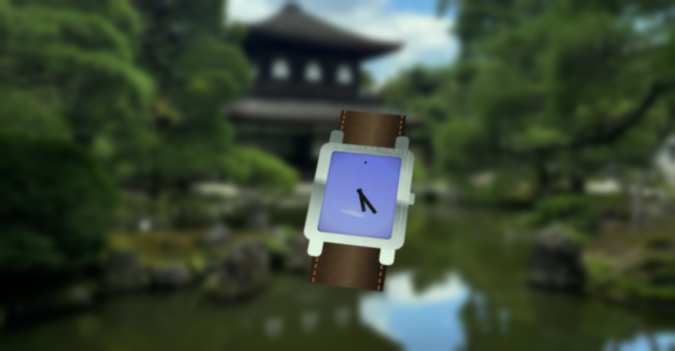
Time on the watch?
5:23
